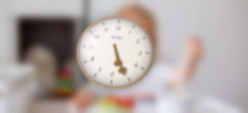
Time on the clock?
5:26
